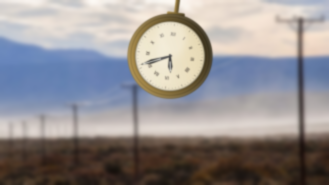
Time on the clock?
5:41
